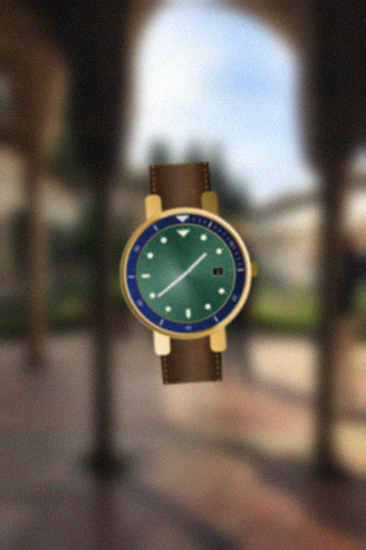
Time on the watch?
1:39
